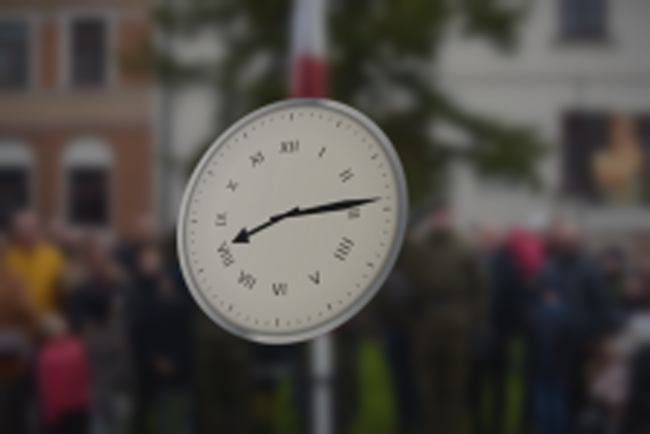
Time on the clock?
8:14
